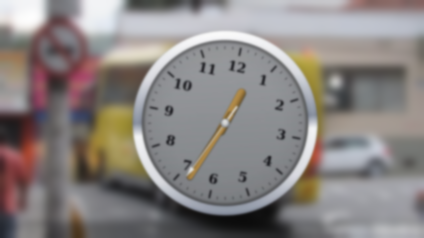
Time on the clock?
12:33:34
